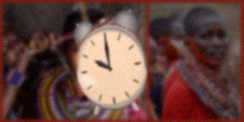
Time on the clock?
10:00
